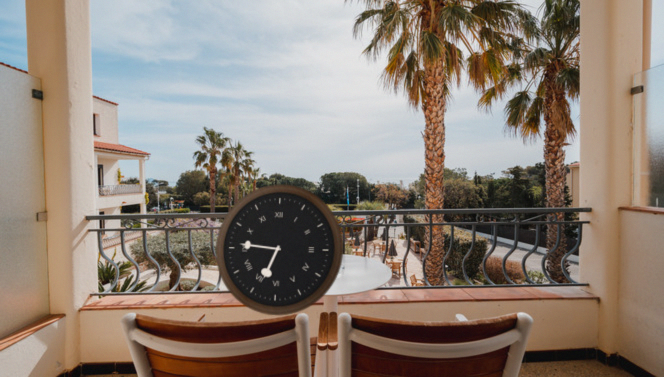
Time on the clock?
6:46
